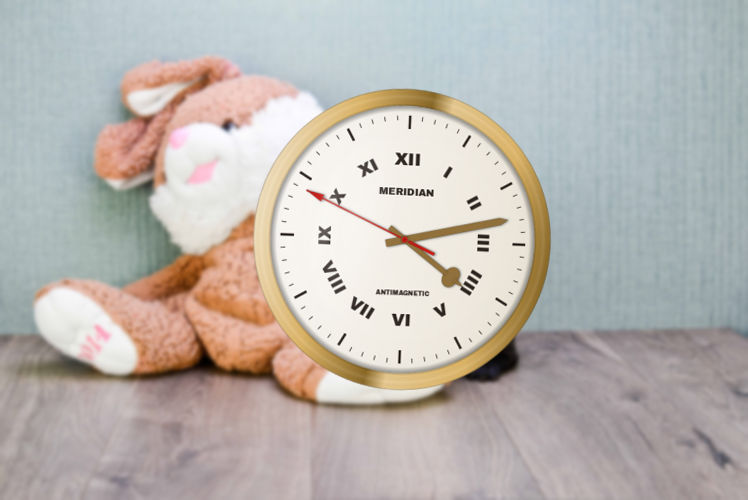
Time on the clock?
4:12:49
